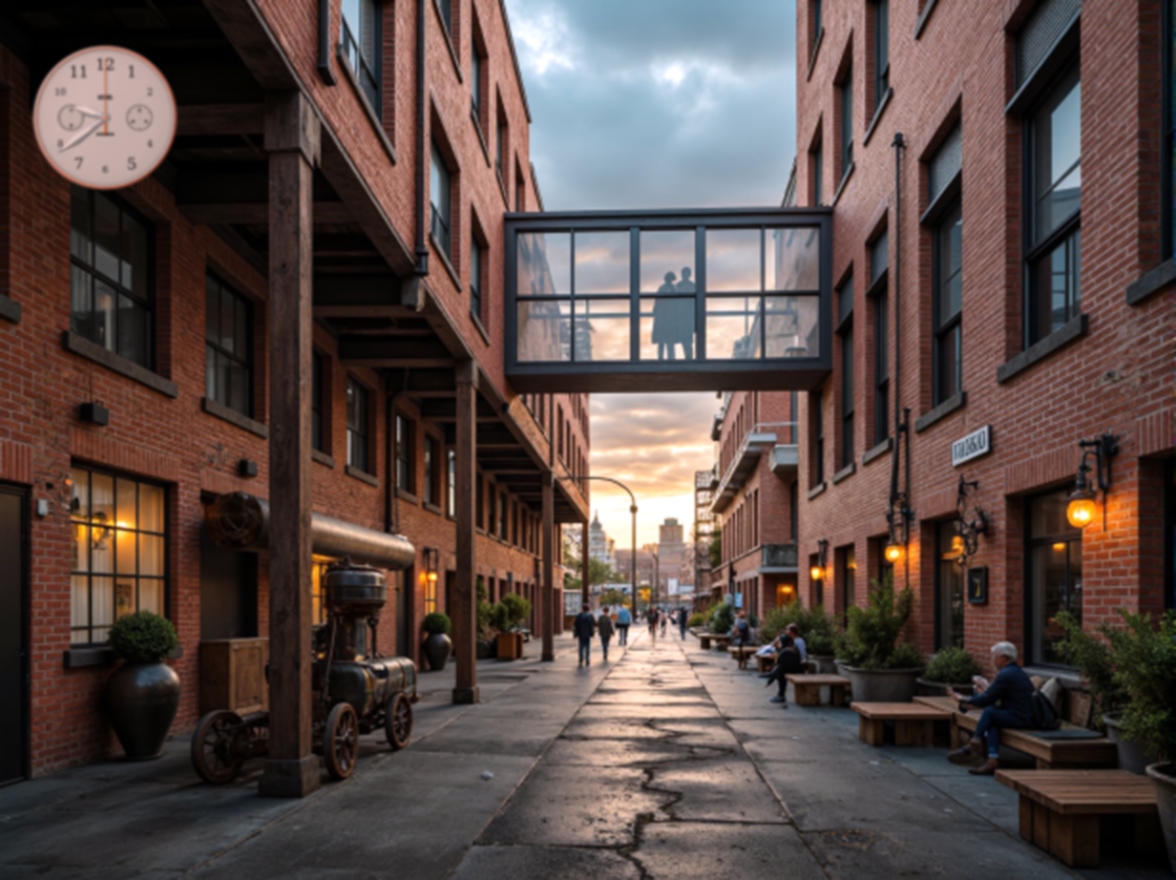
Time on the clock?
9:39
